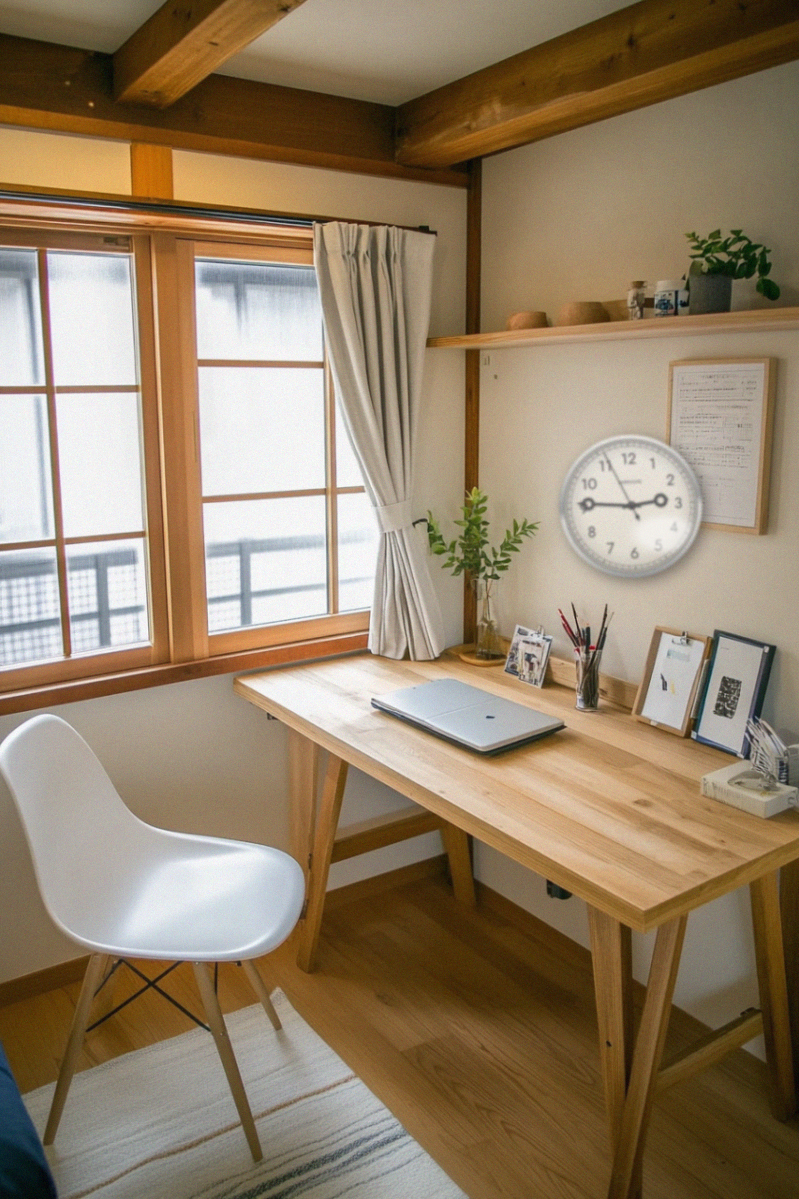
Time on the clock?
2:45:56
